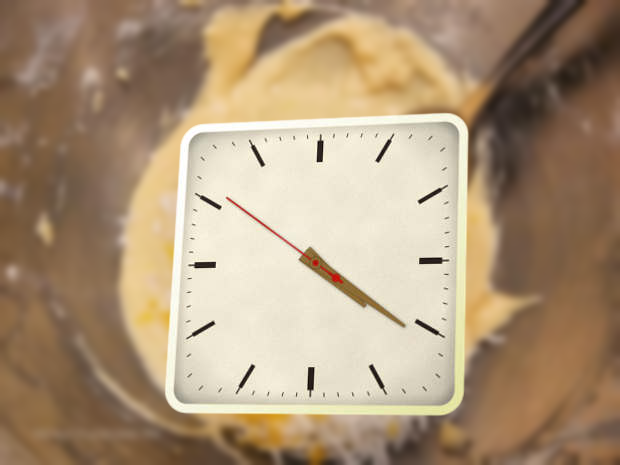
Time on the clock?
4:20:51
